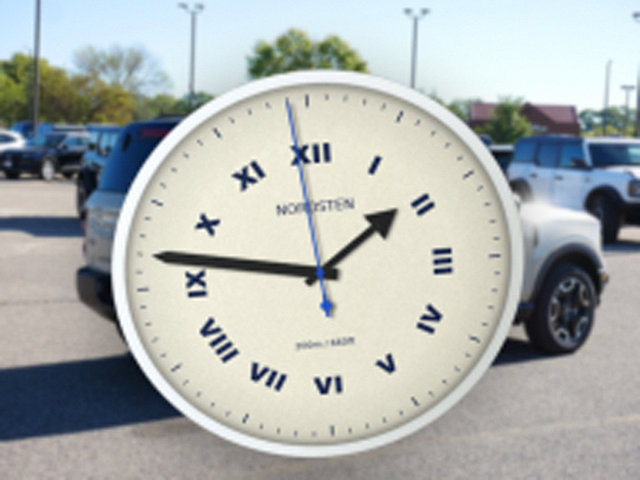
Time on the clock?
1:46:59
